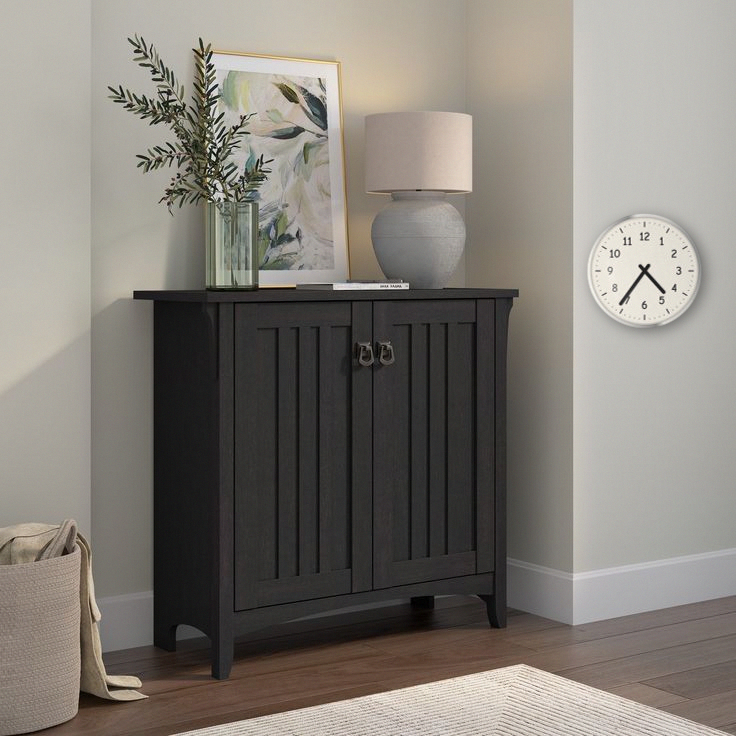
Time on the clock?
4:36
